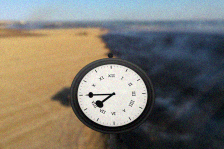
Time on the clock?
7:45
